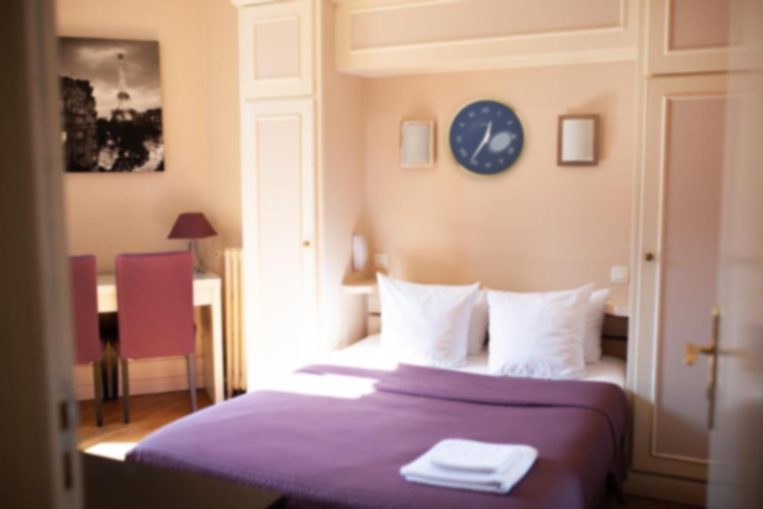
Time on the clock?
12:36
